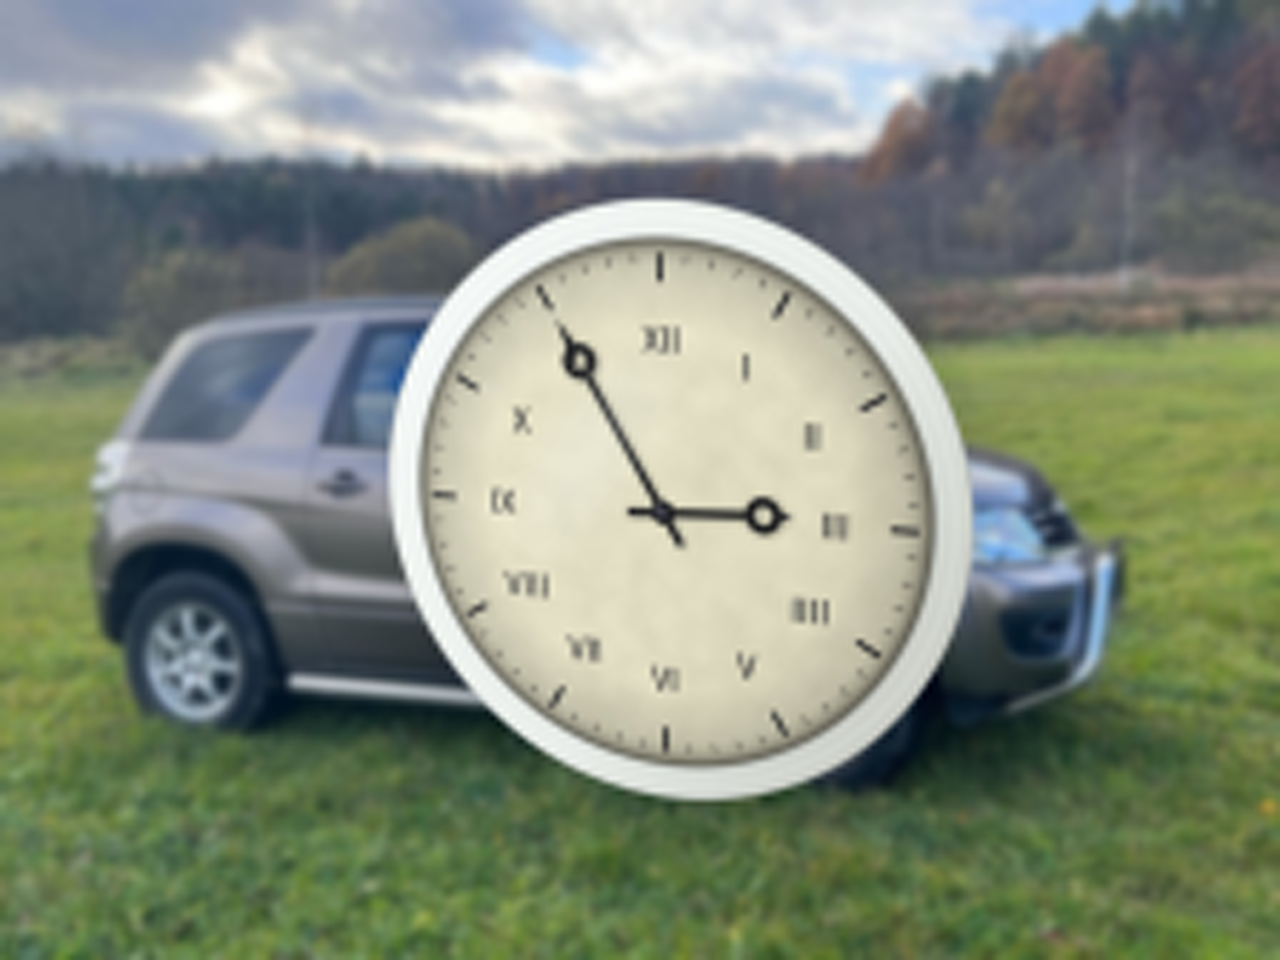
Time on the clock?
2:55
